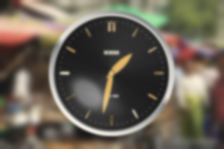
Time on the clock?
1:32
